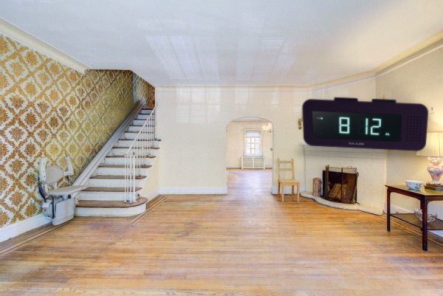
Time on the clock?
8:12
